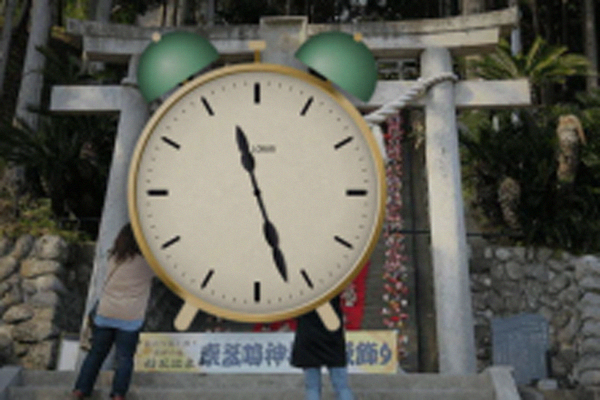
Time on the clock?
11:27
